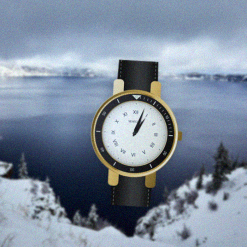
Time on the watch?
1:03
